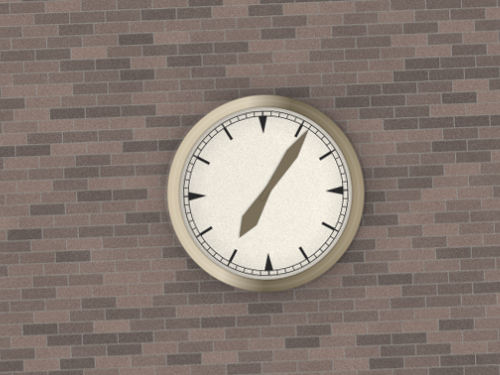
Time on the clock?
7:06
